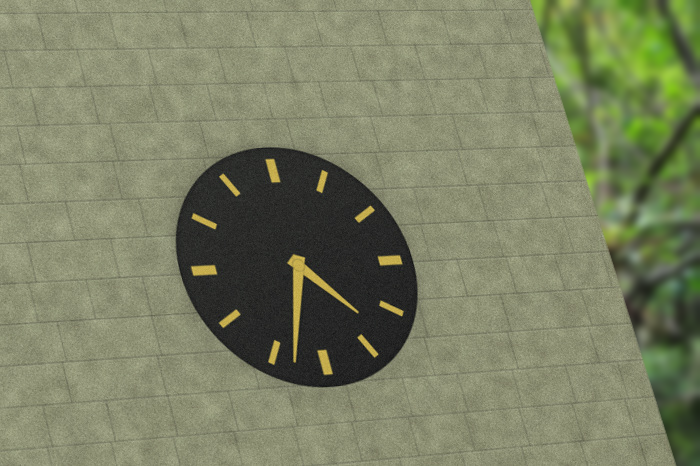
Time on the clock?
4:33
